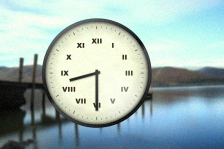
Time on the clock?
8:30
